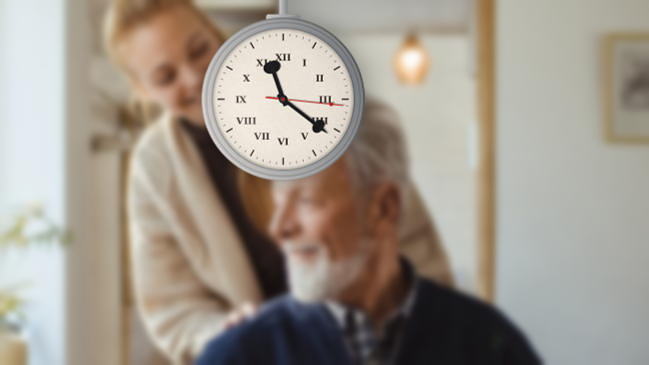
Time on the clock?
11:21:16
